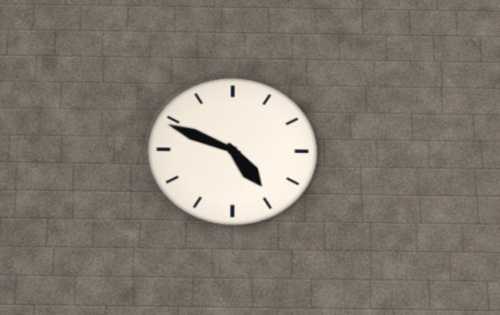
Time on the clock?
4:49
